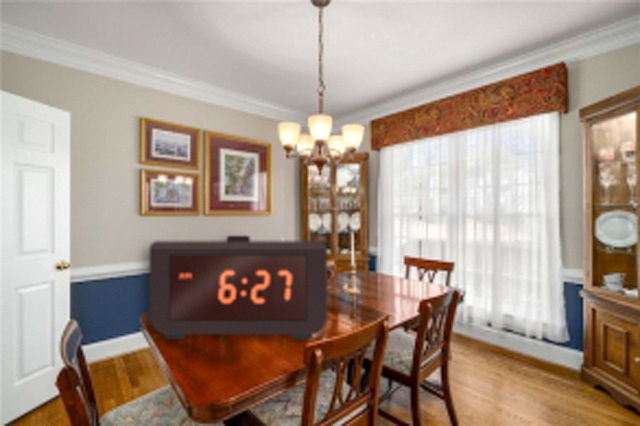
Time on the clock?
6:27
